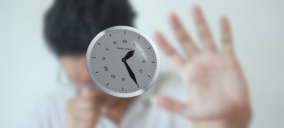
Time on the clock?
1:25
